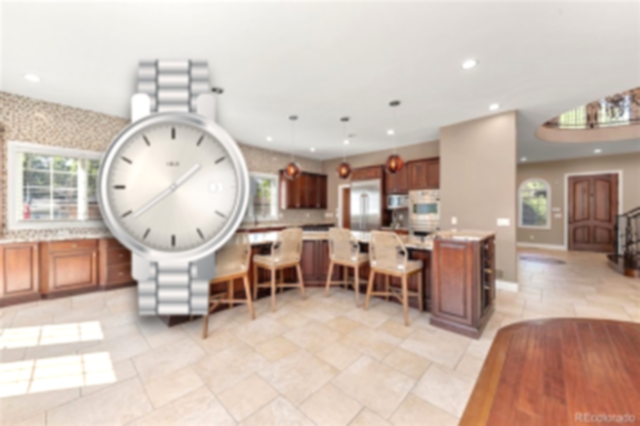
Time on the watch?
1:39
